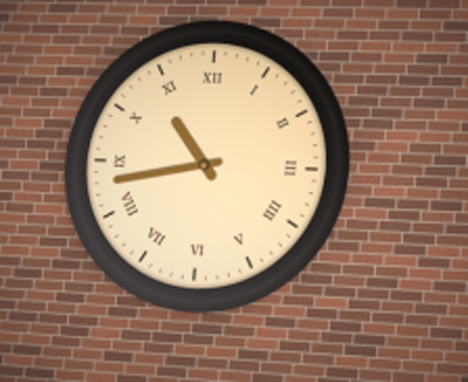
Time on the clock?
10:43
